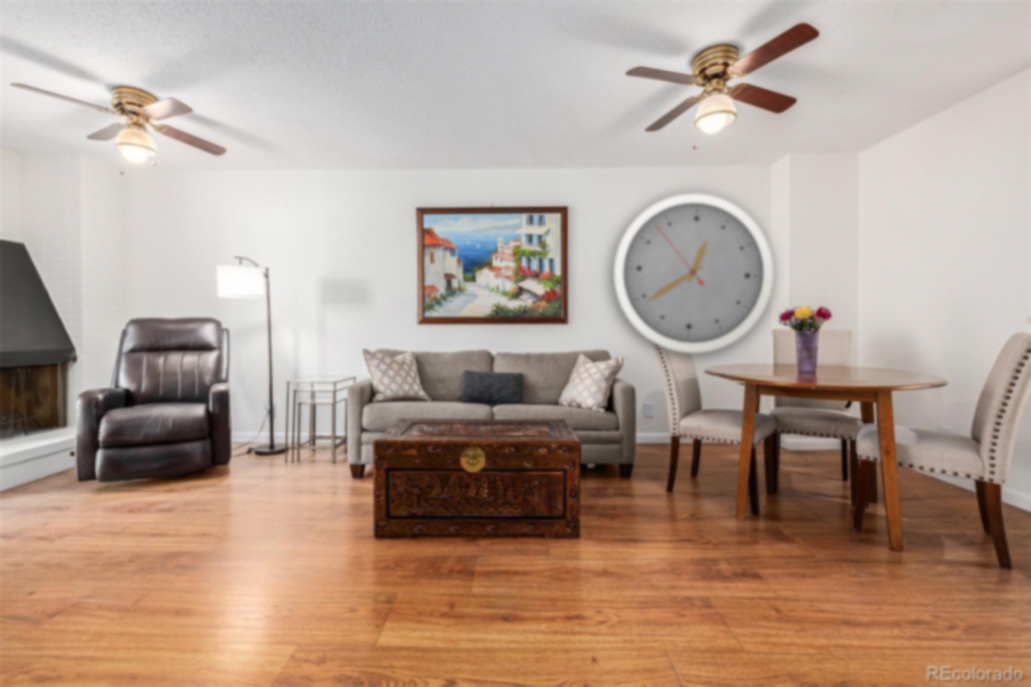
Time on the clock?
12:38:53
